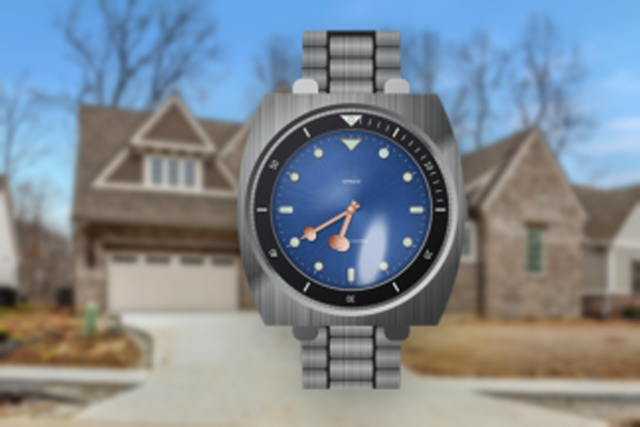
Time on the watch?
6:40
